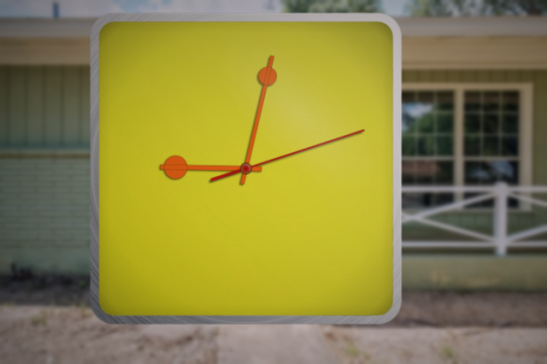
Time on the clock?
9:02:12
